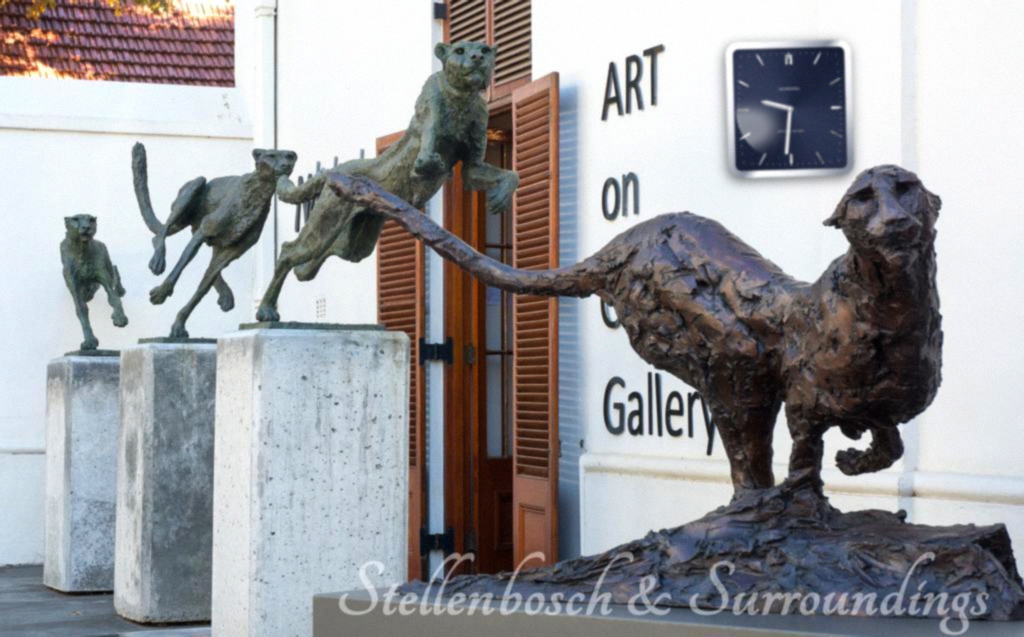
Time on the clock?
9:31
